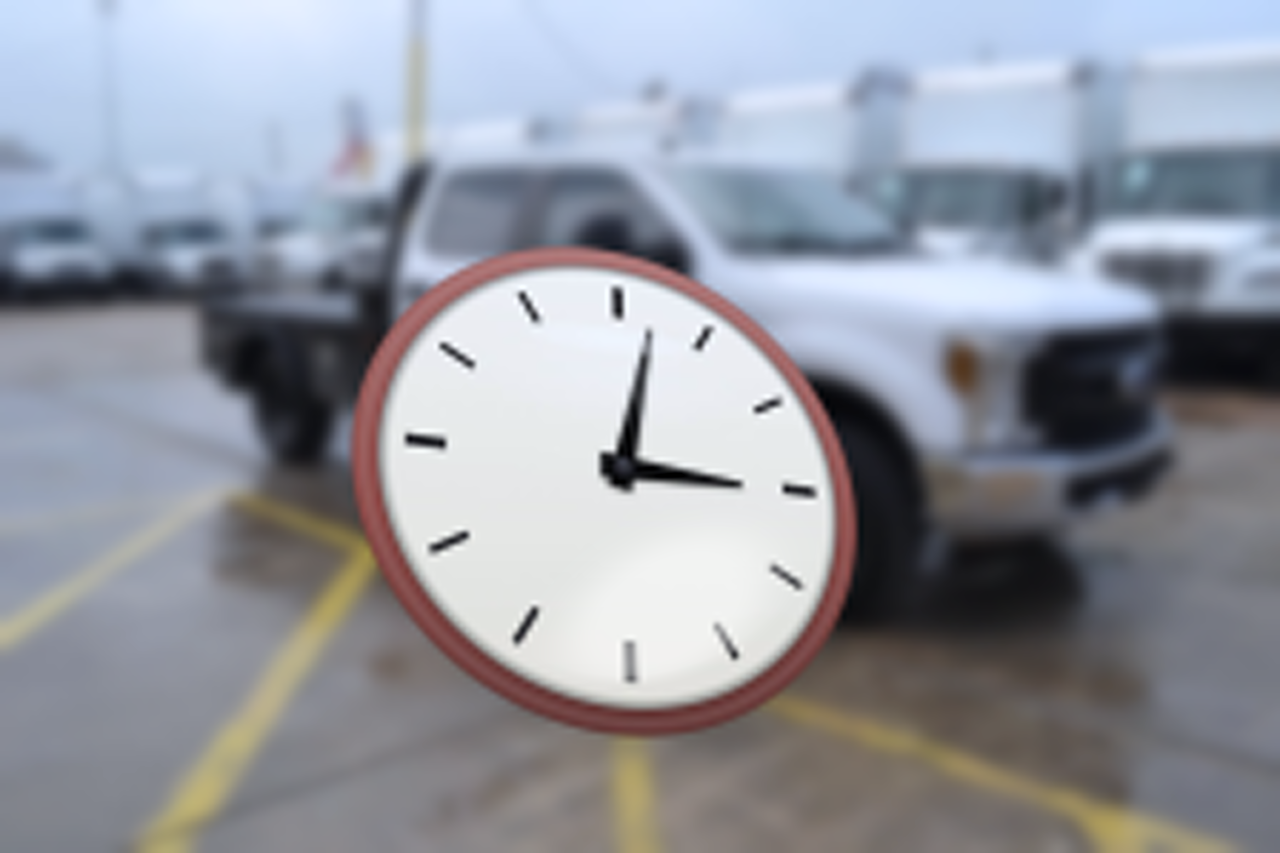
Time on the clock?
3:02
